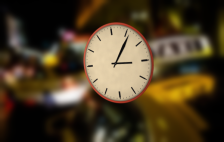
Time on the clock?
3:06
